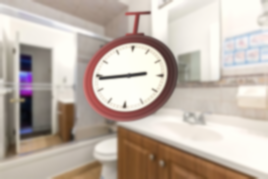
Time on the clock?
2:44
